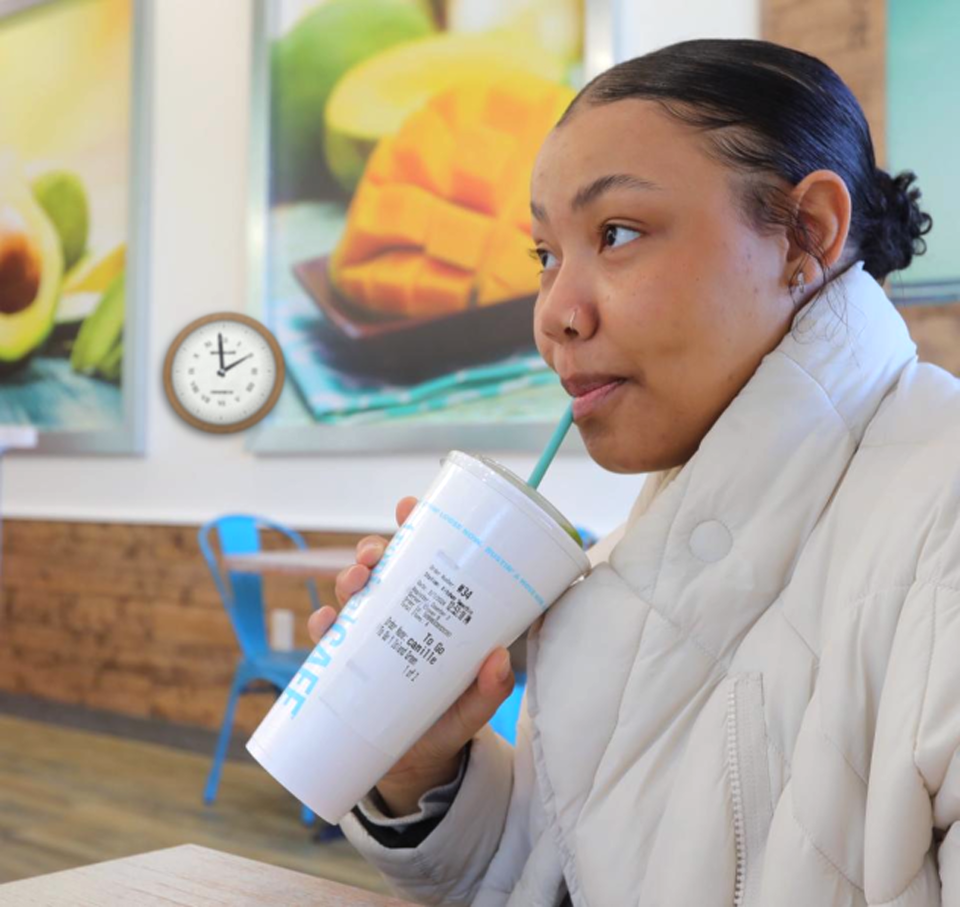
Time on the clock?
1:59
